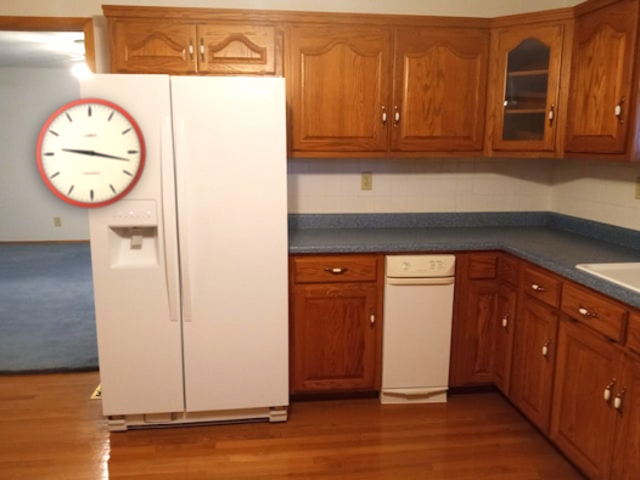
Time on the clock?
9:17
